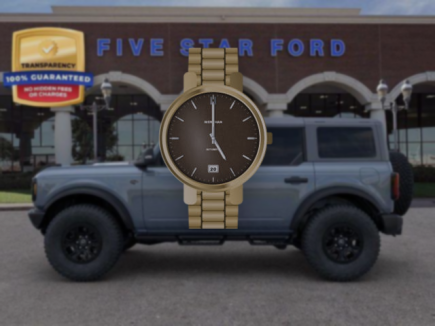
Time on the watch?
5:00
